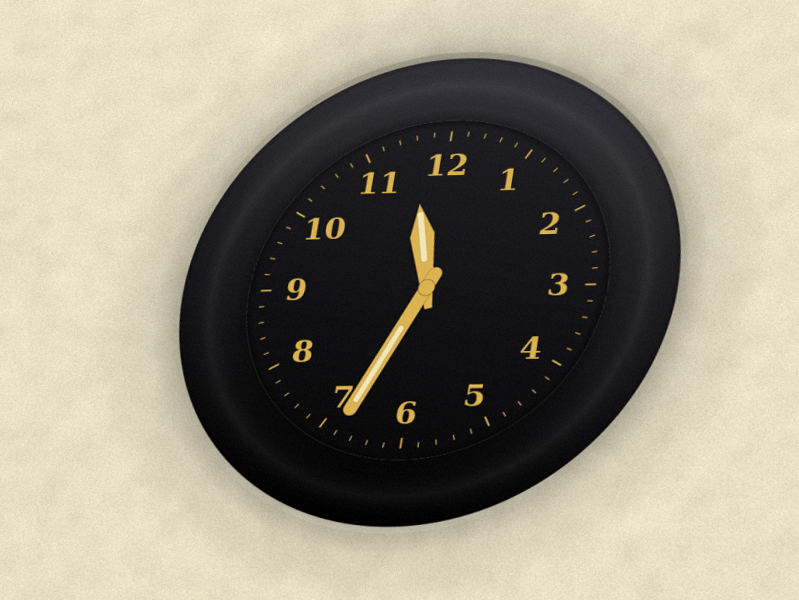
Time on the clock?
11:34
